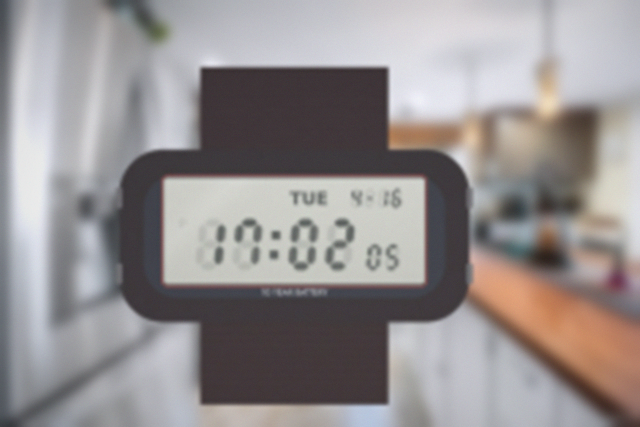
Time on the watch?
17:02:05
